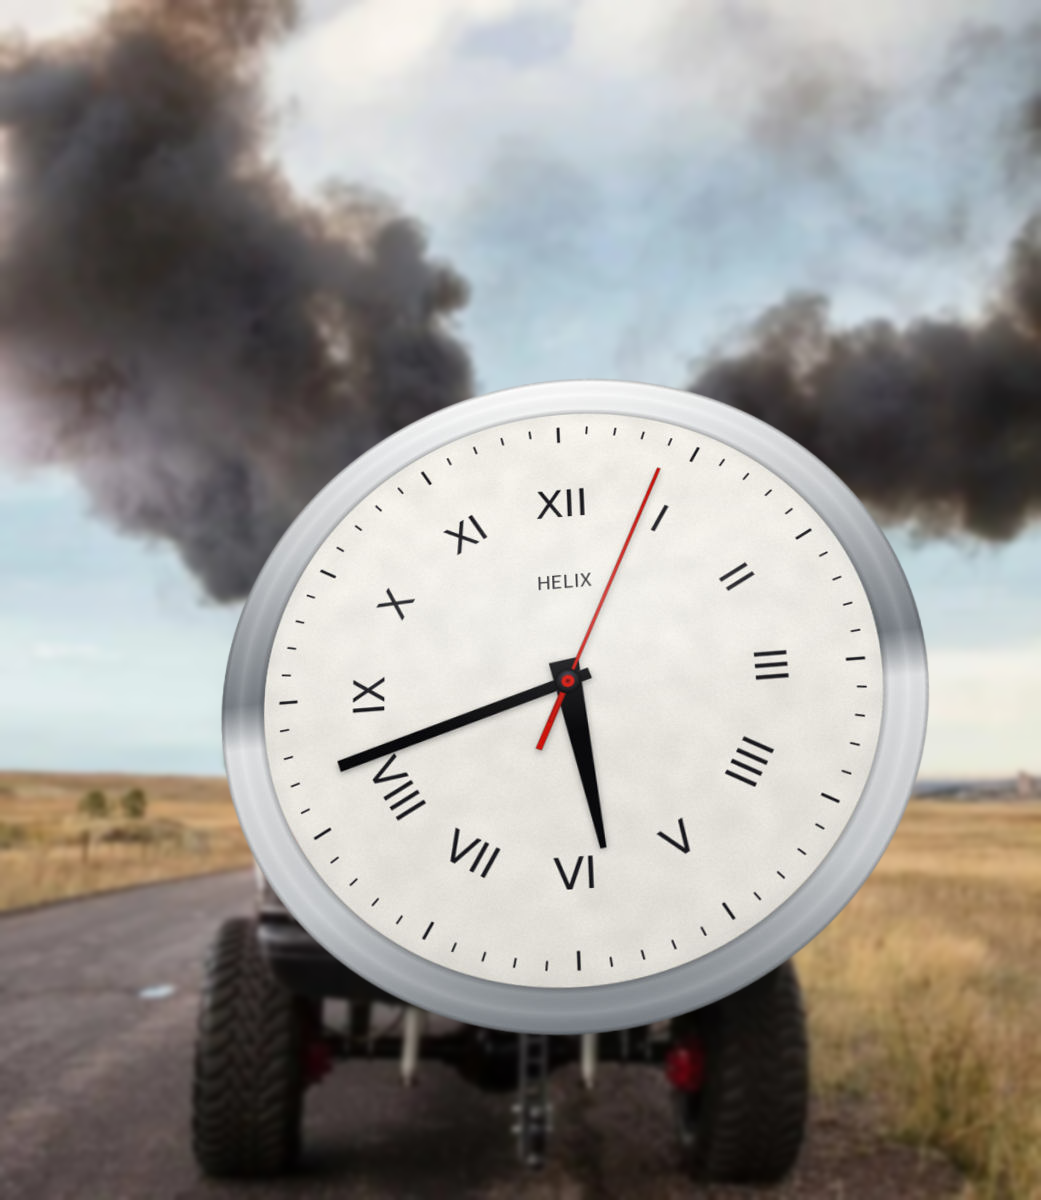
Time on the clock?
5:42:04
